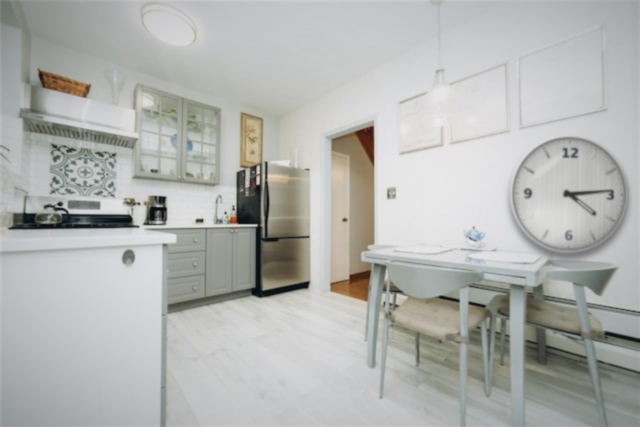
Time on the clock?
4:14
